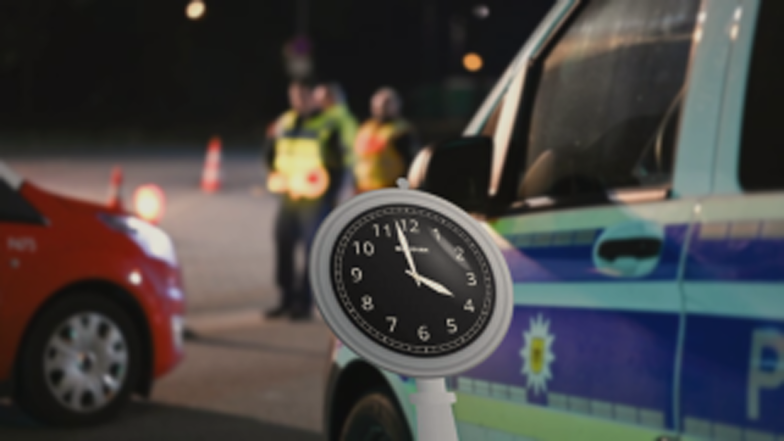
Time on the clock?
3:58
